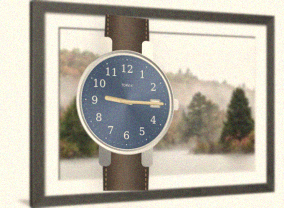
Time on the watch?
9:15
